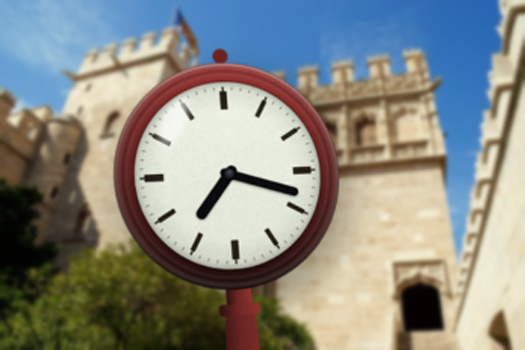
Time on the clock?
7:18
